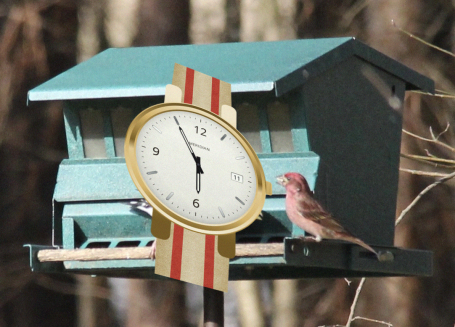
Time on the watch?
5:55
